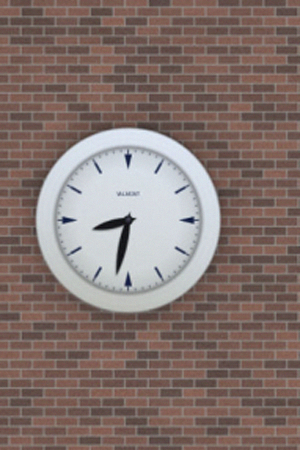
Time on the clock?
8:32
